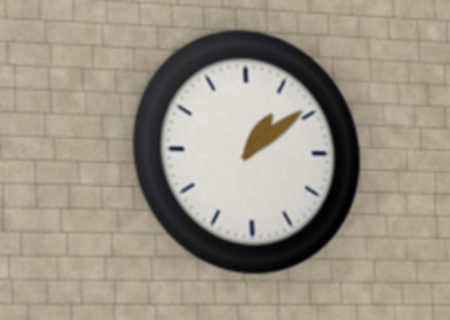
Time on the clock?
1:09
